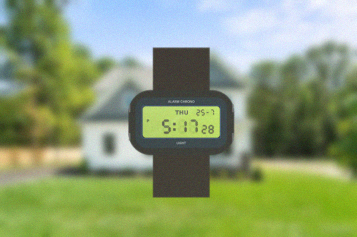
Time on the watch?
5:17:28
